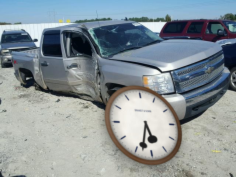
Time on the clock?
5:33
